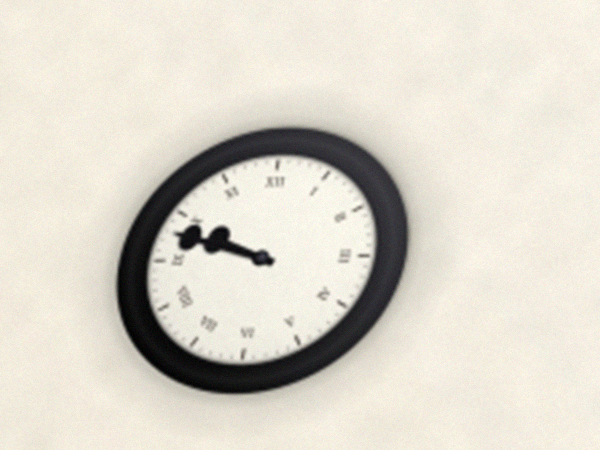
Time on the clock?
9:48
